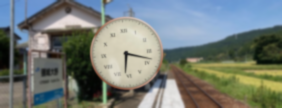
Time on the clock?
6:18
